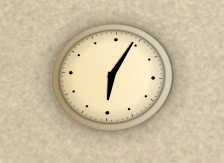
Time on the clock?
6:04
